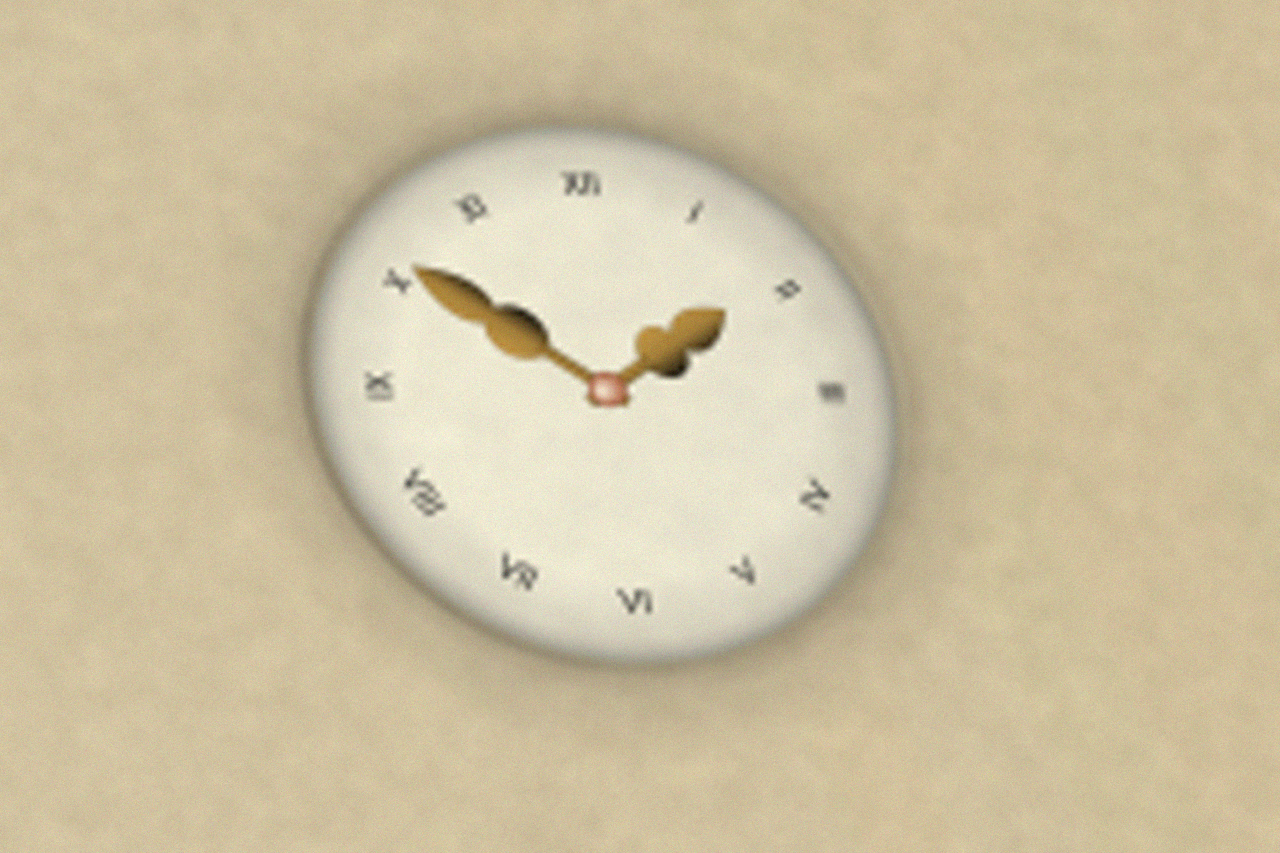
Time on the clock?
1:51
